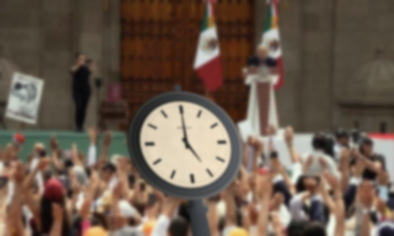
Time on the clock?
5:00
